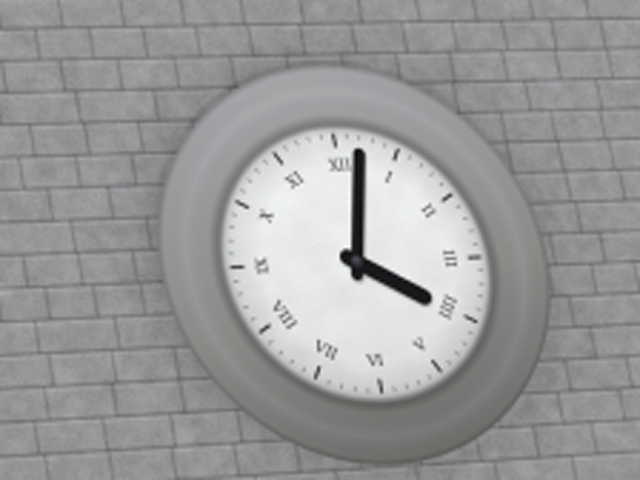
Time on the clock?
4:02
